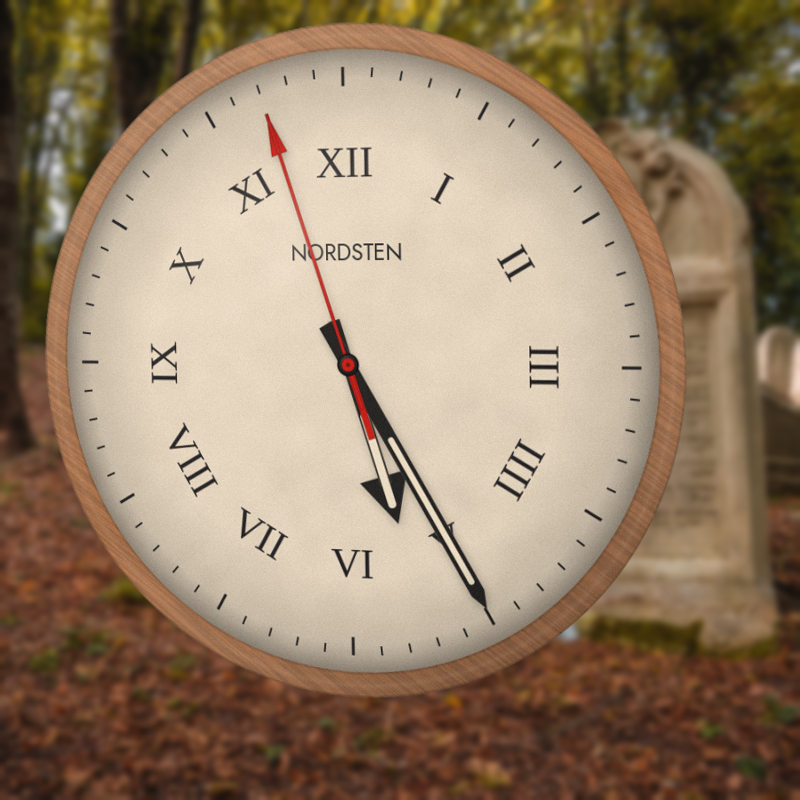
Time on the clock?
5:24:57
